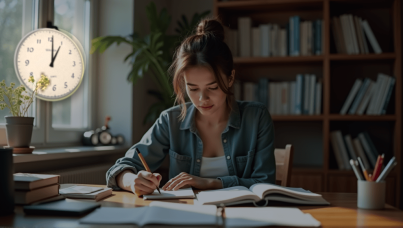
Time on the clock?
1:01
